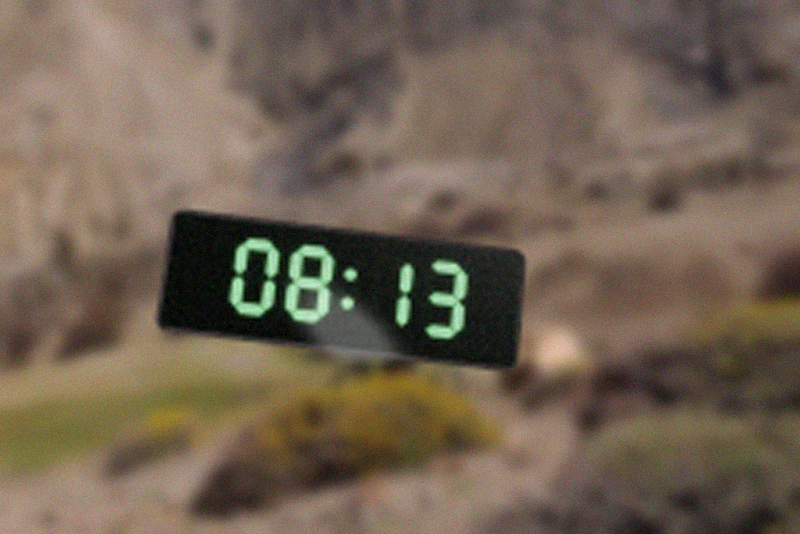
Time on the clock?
8:13
